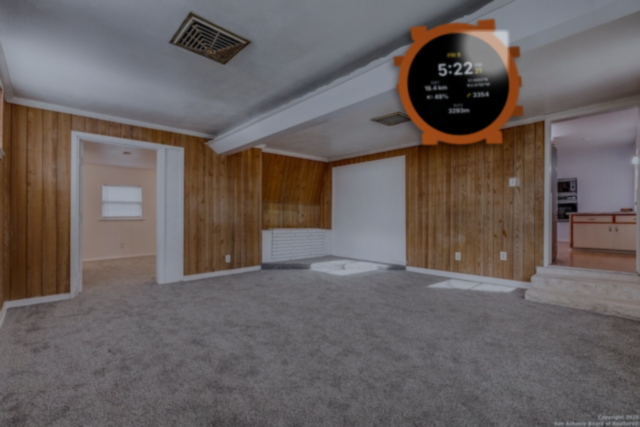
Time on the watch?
5:22
